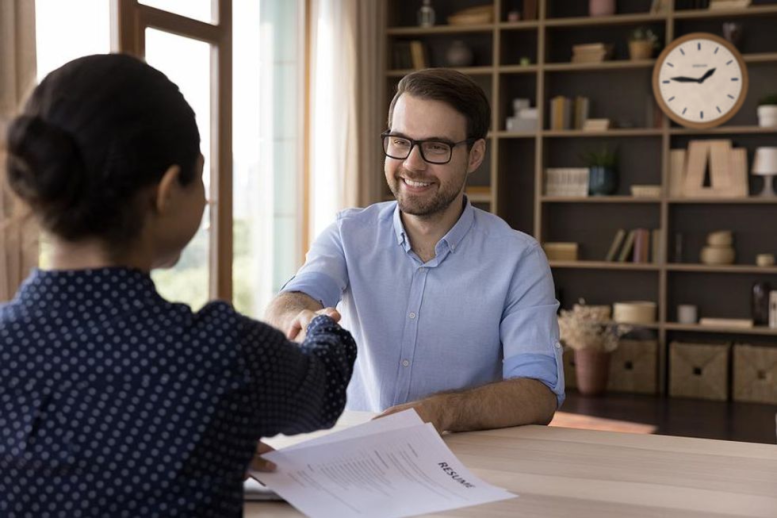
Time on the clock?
1:46
